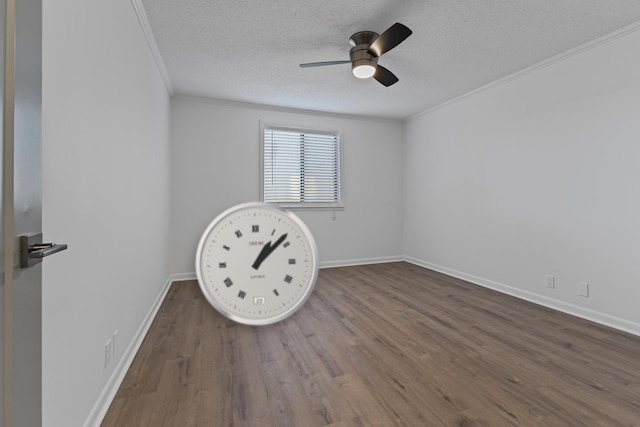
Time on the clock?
1:08
